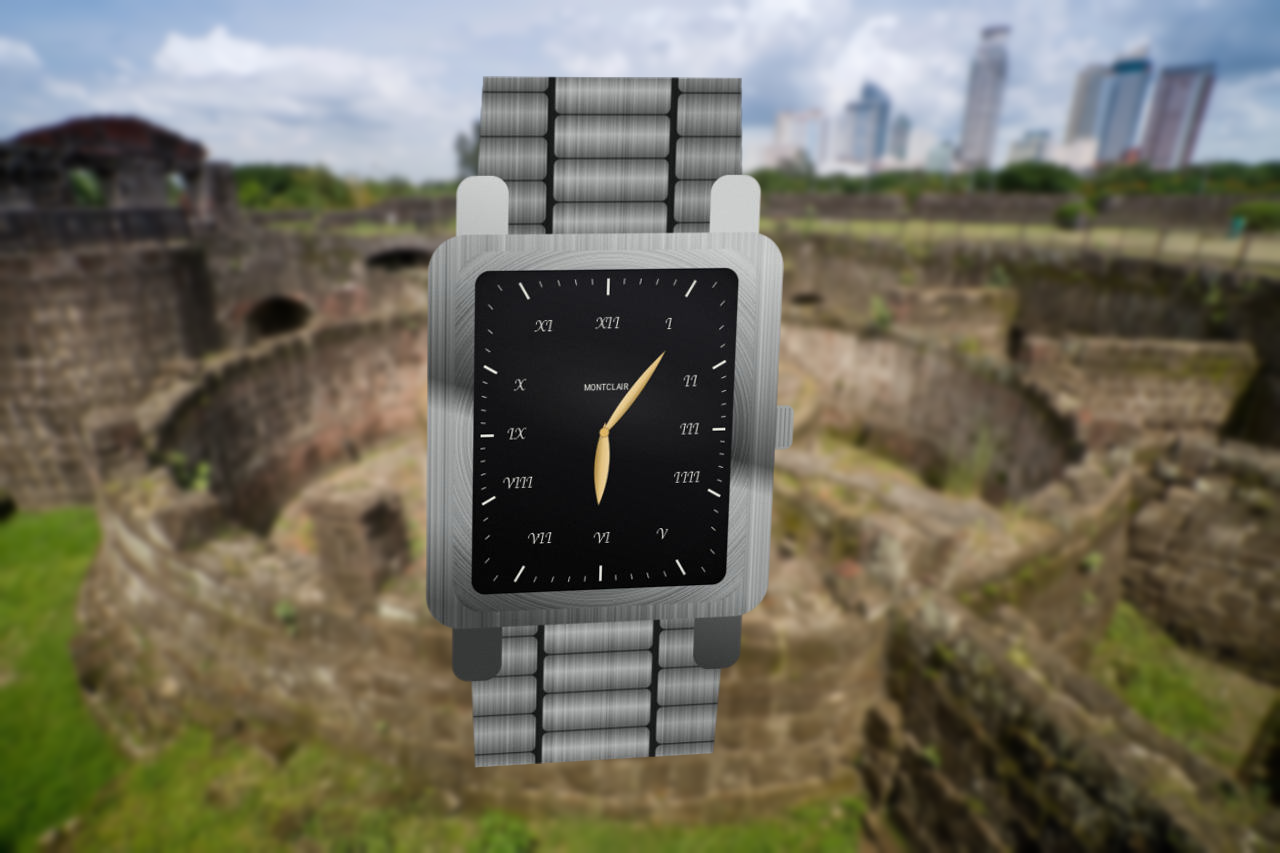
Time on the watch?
6:06
